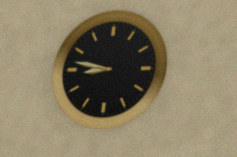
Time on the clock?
8:47
